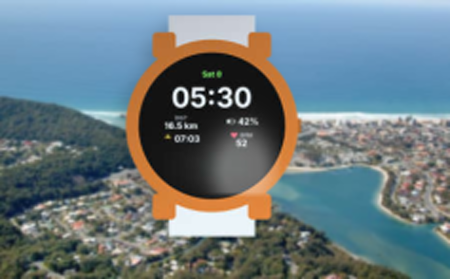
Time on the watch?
5:30
